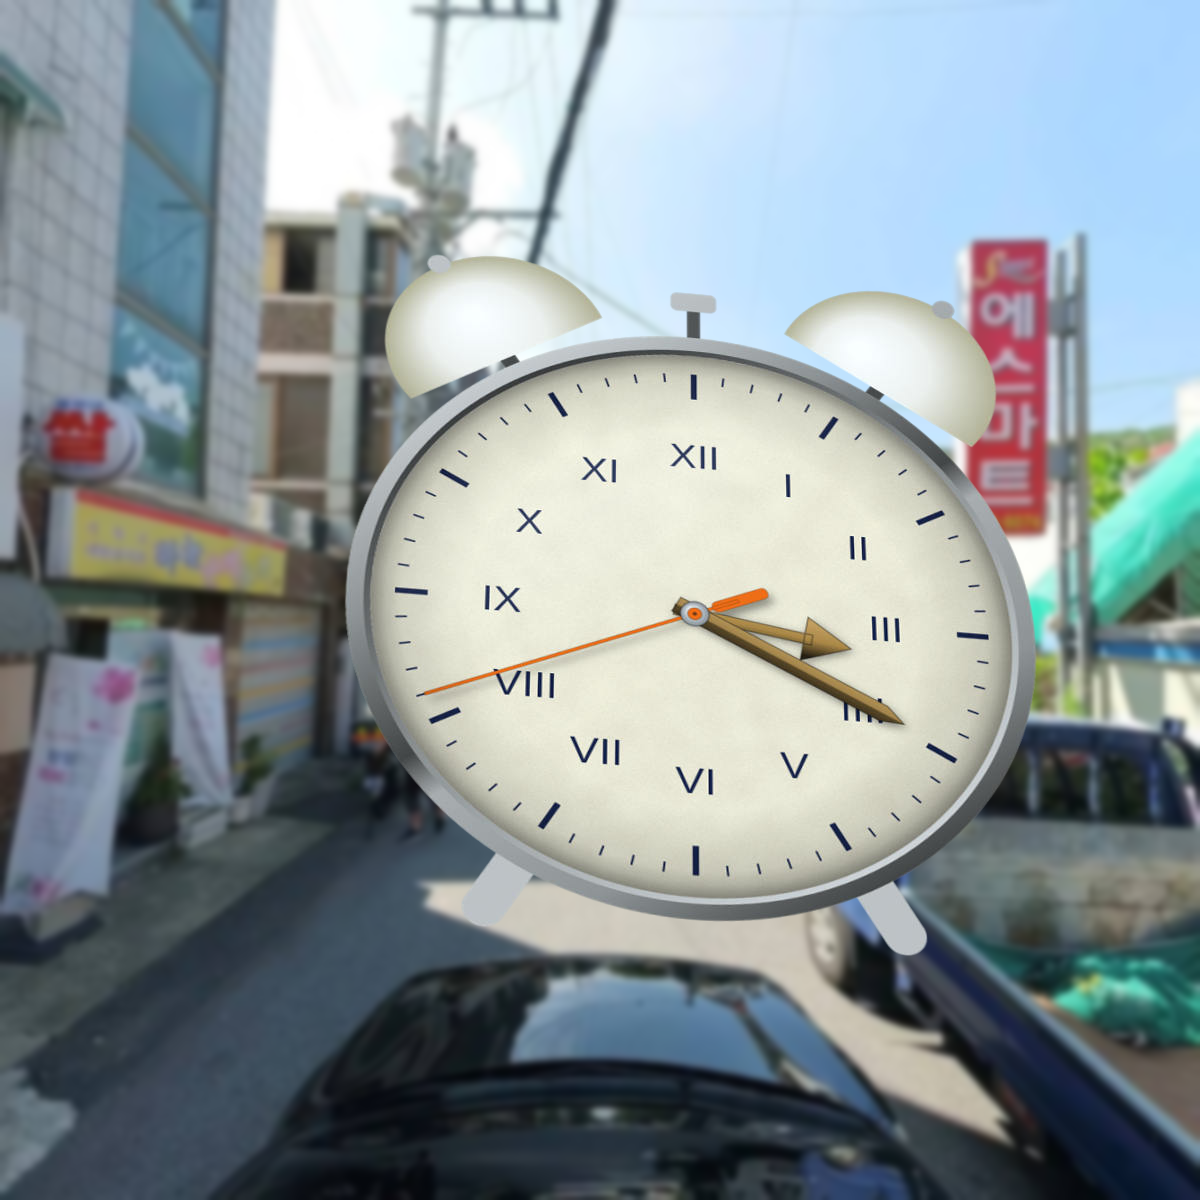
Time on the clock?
3:19:41
